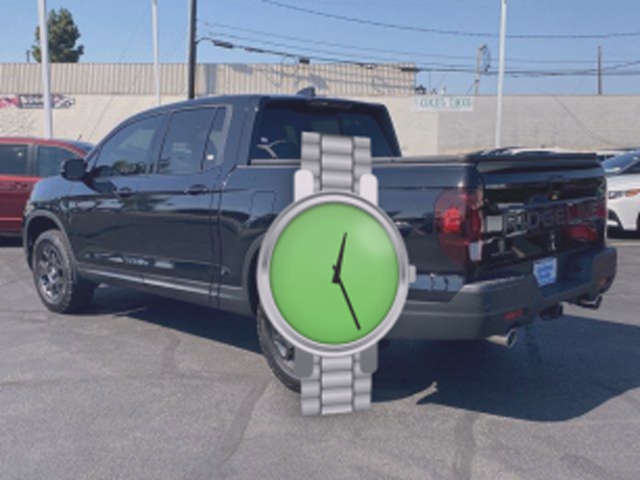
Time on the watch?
12:26
